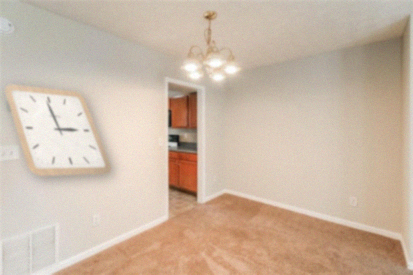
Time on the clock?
2:59
